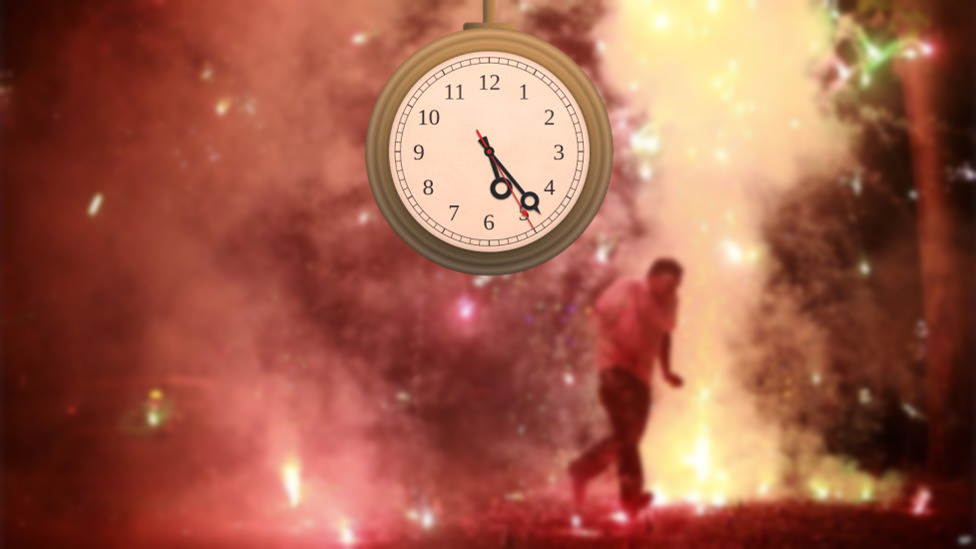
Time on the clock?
5:23:25
